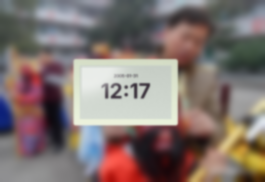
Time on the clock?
12:17
